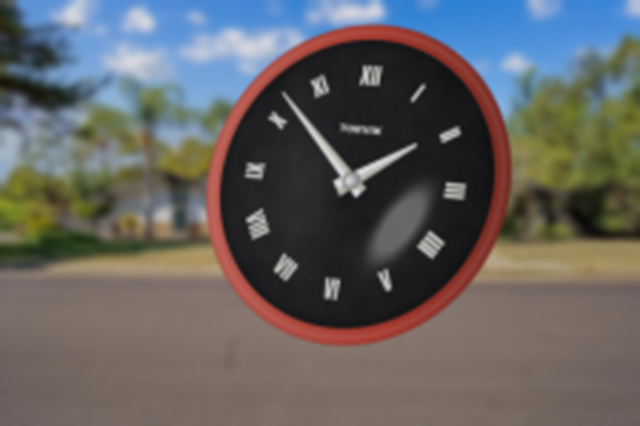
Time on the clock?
1:52
